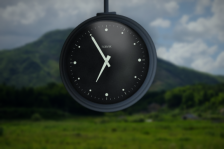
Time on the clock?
6:55
